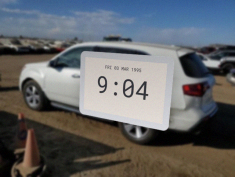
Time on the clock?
9:04
